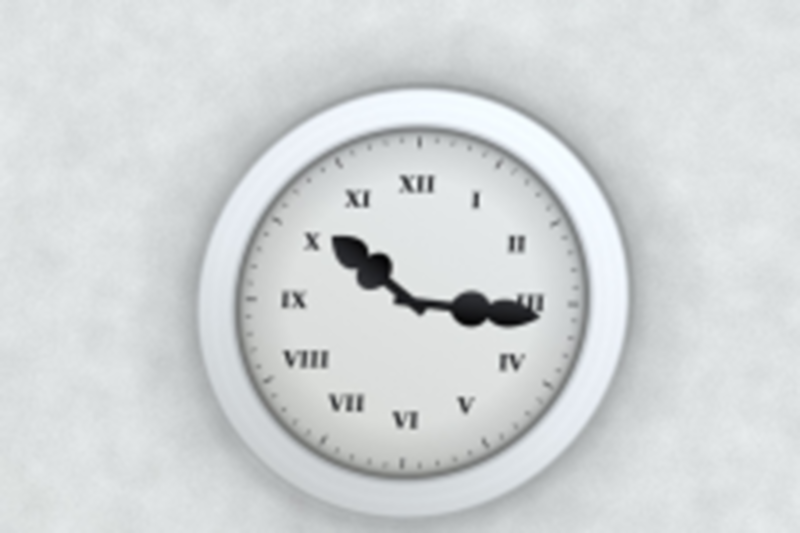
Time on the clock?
10:16
